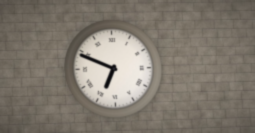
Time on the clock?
6:49
